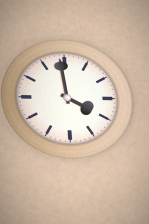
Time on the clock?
3:59
